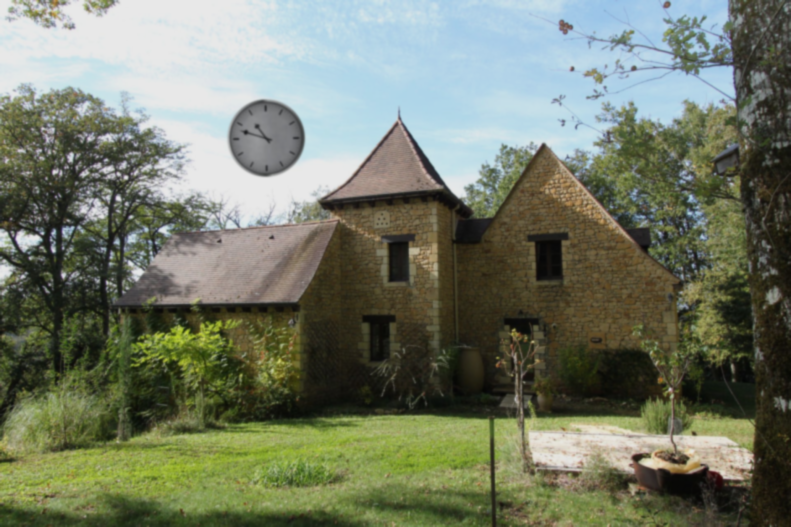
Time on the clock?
10:48
